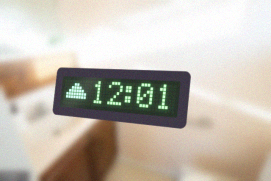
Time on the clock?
12:01
